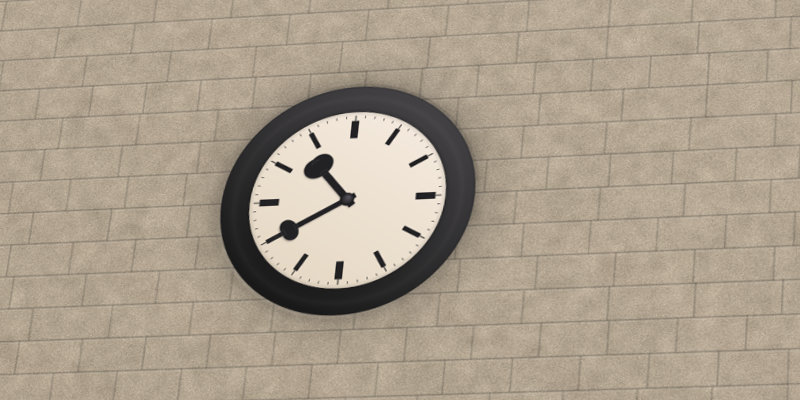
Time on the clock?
10:40
